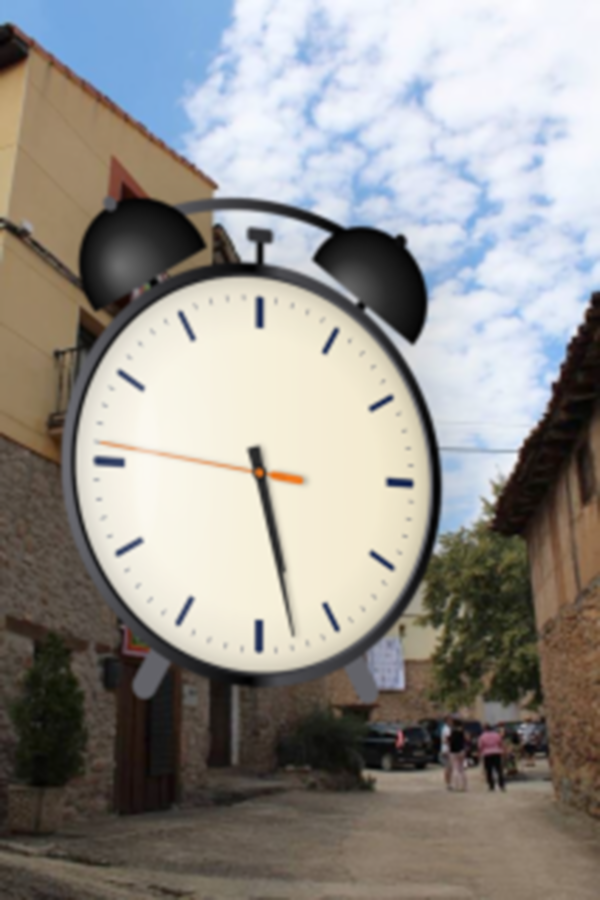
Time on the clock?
5:27:46
